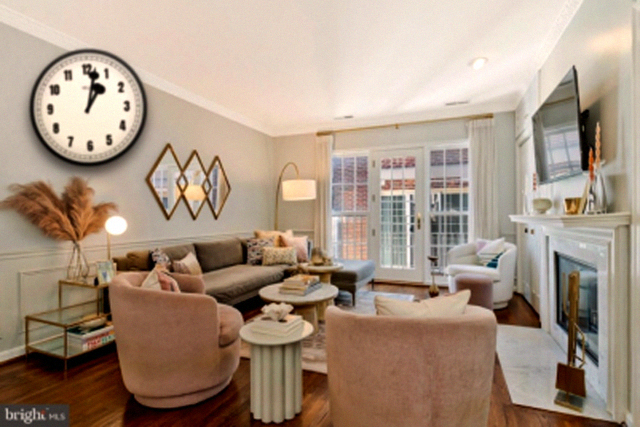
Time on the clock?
1:02
